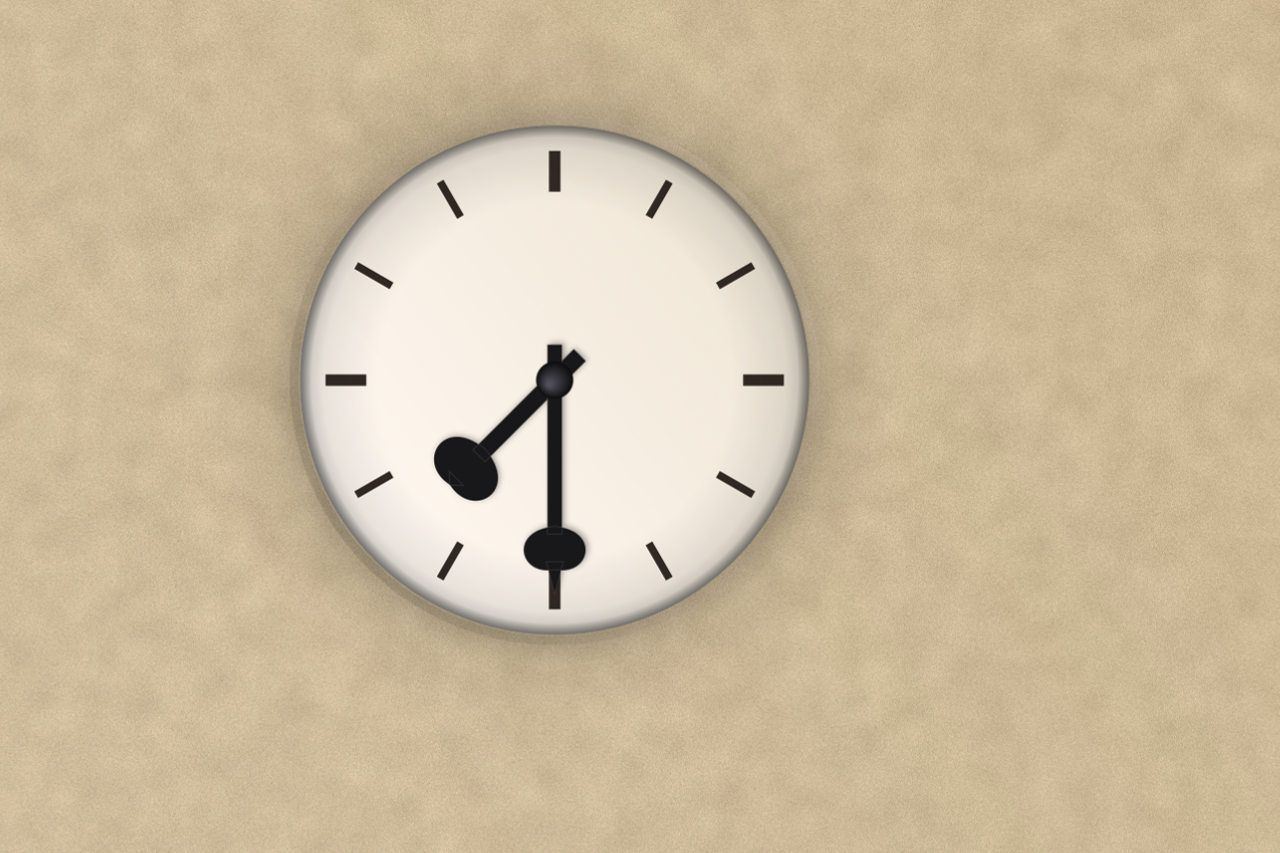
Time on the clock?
7:30
